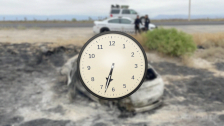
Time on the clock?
6:33
